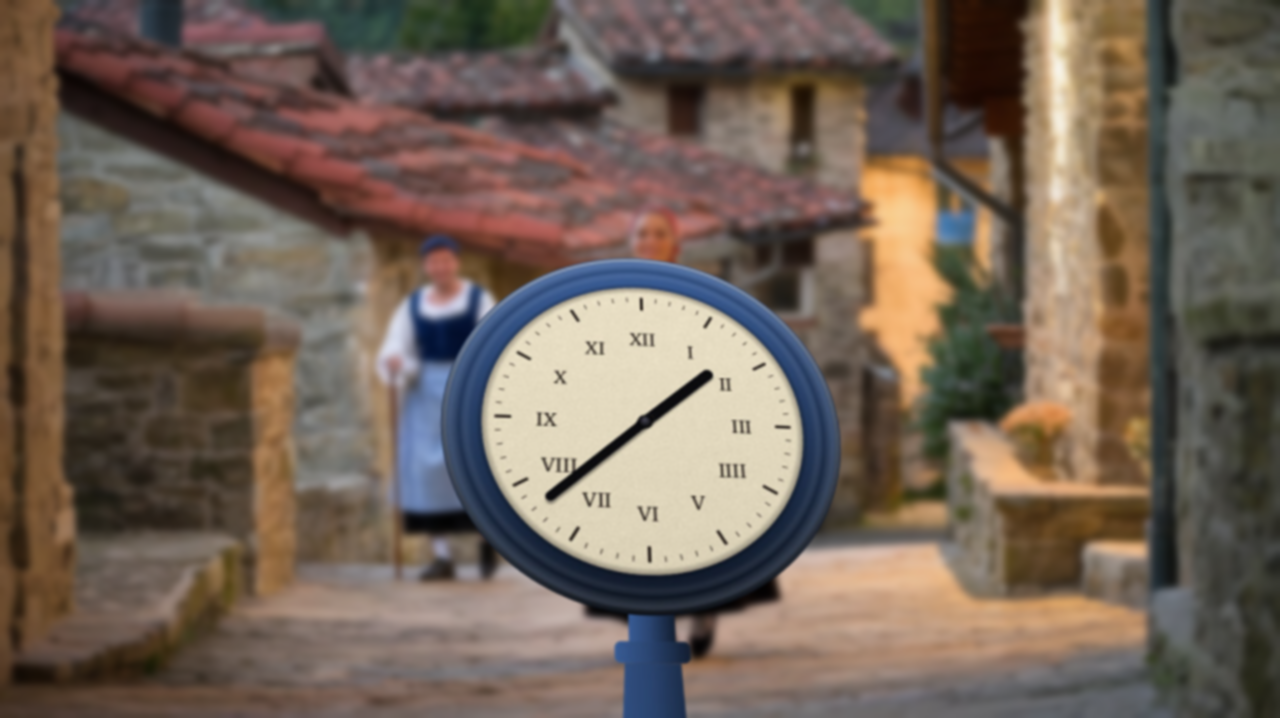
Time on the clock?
1:38
